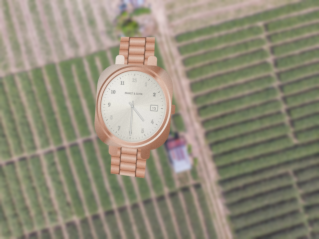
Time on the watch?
4:30
